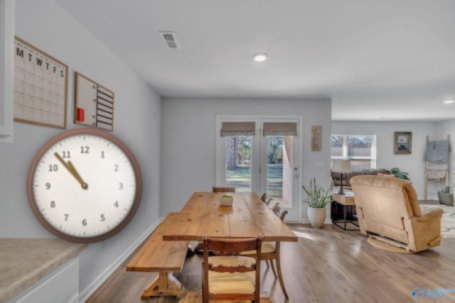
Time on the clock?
10:53
